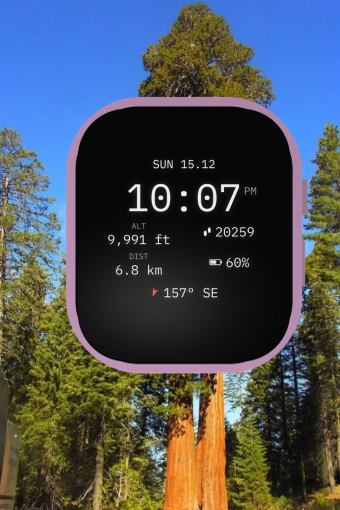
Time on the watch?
10:07
